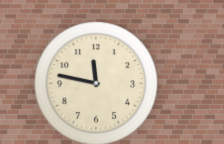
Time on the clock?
11:47
